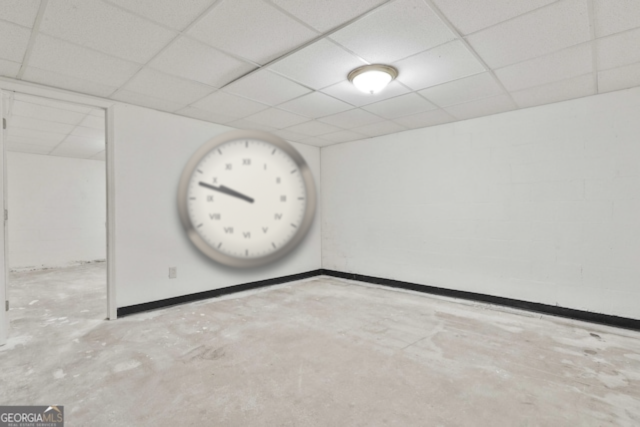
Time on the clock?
9:48
